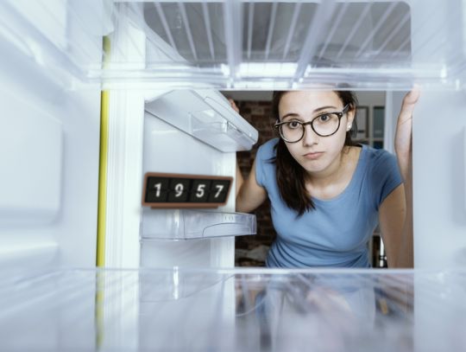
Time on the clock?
19:57
